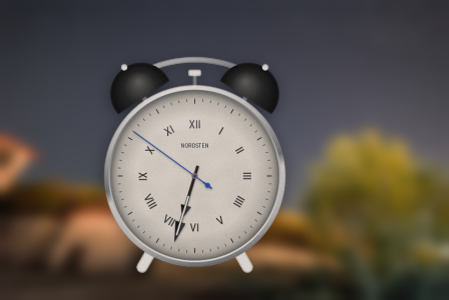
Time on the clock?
6:32:51
